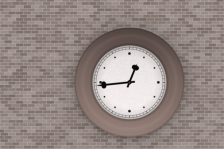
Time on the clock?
12:44
